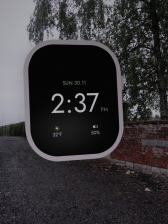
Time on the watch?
2:37
